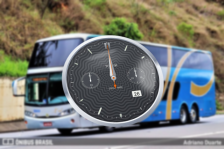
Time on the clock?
12:00
